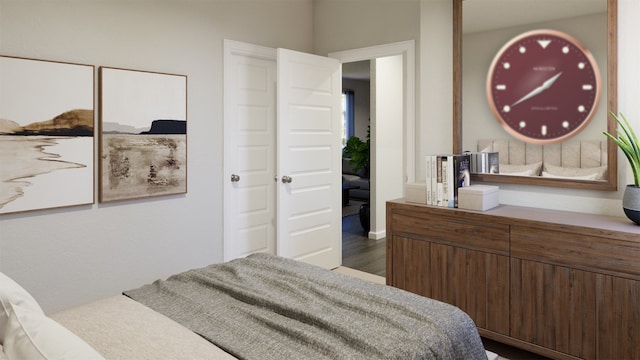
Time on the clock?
1:40
